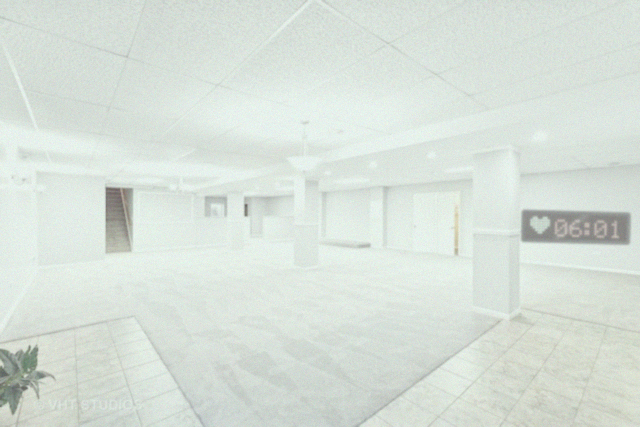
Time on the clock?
6:01
